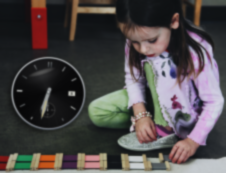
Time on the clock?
6:32
